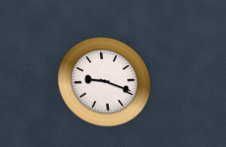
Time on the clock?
9:19
